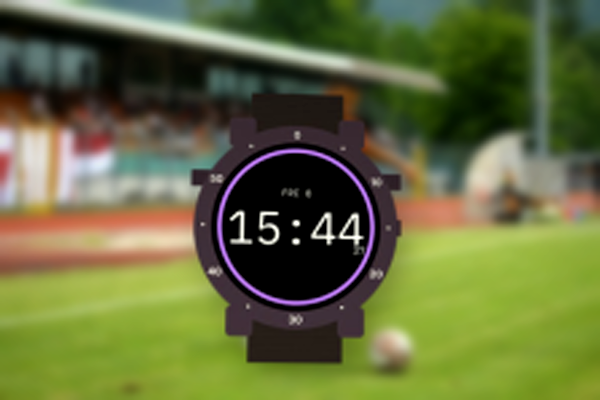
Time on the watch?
15:44
